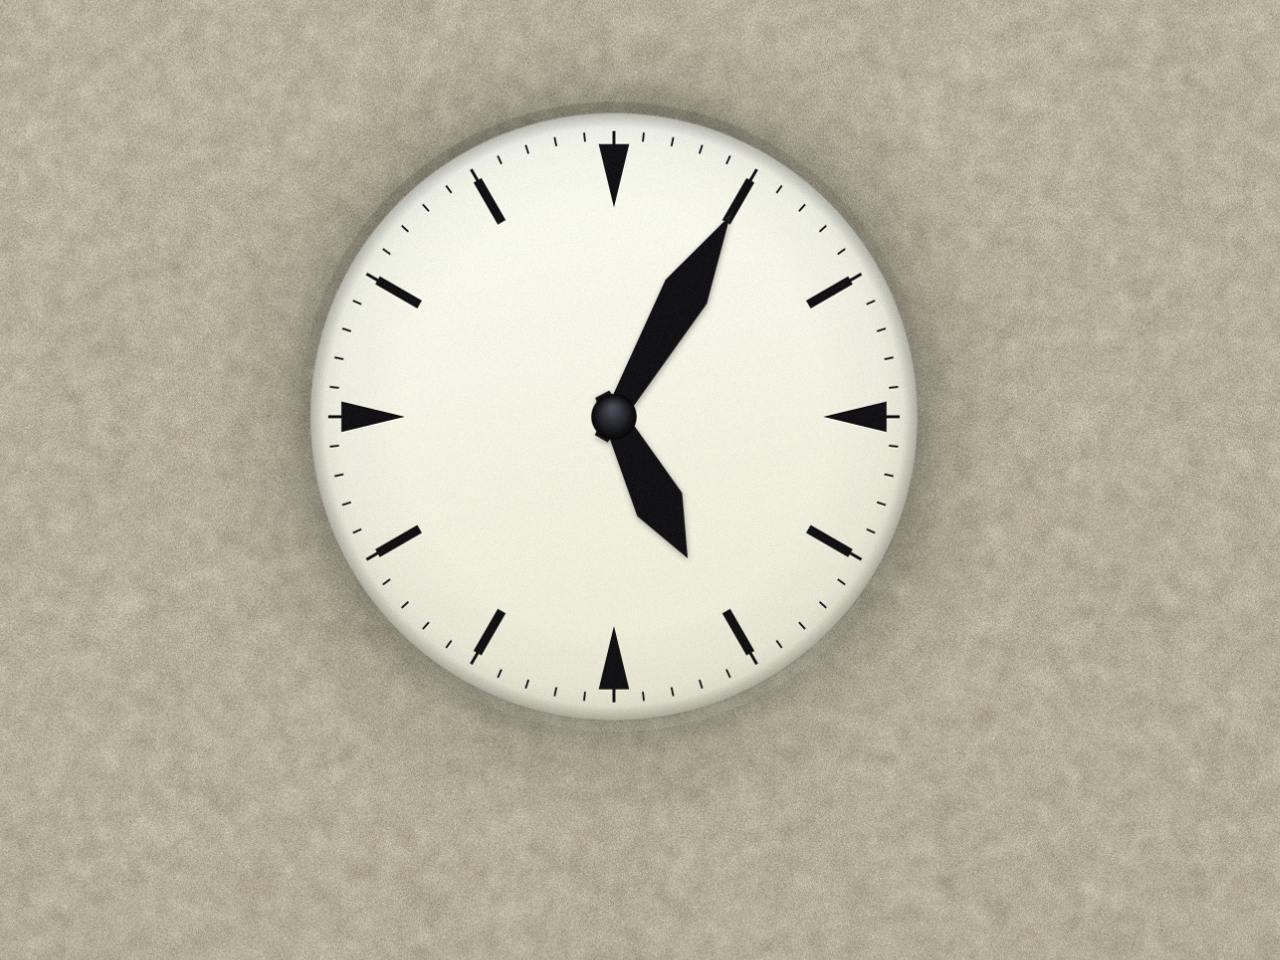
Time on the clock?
5:05
